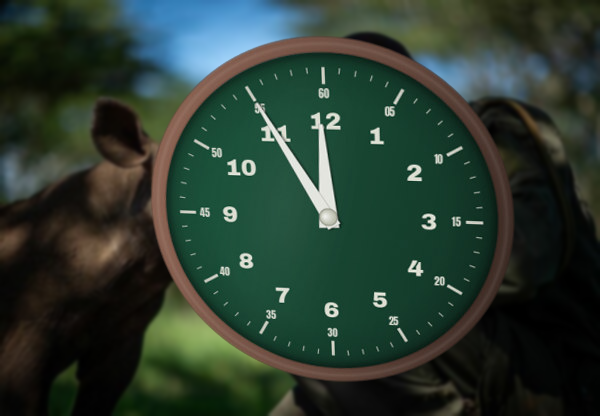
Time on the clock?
11:55
